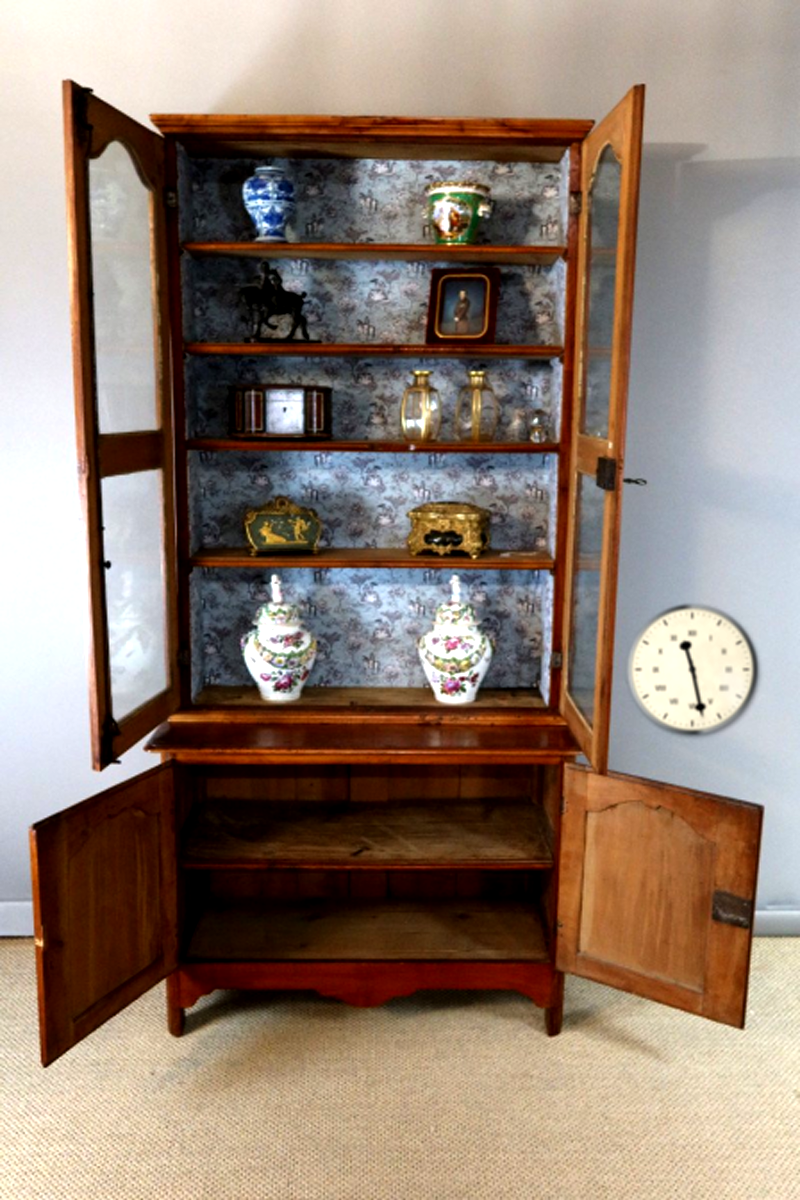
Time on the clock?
11:28
